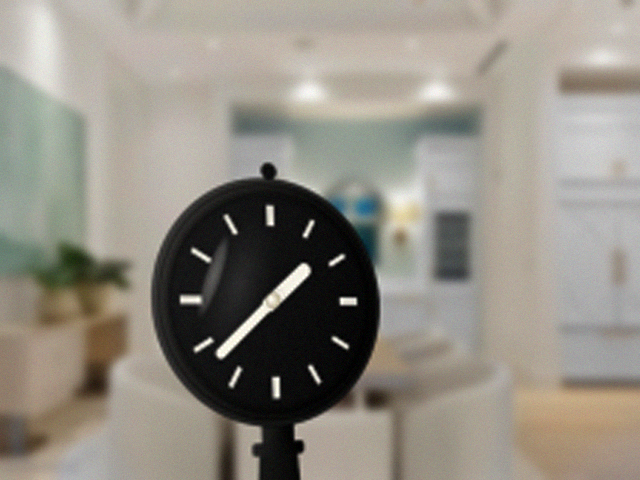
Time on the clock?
1:38
